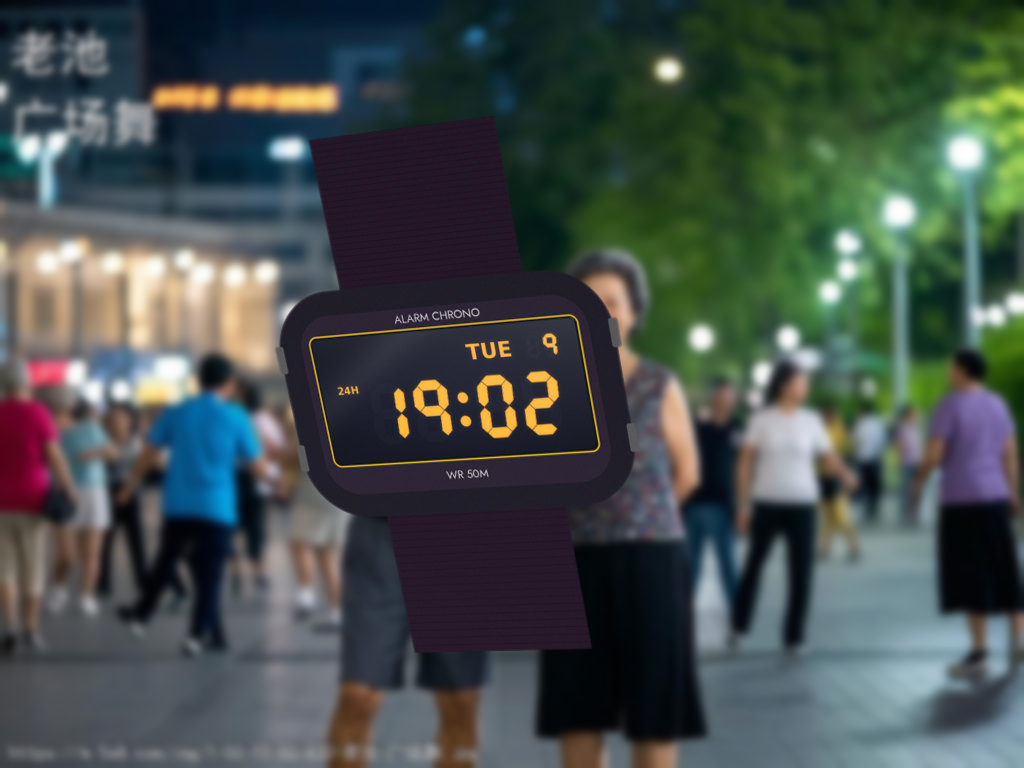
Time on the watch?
19:02
